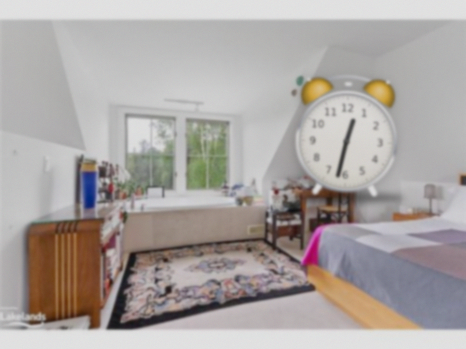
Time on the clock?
12:32
